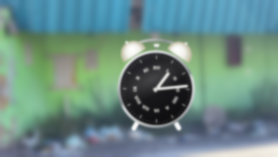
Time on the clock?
1:14
